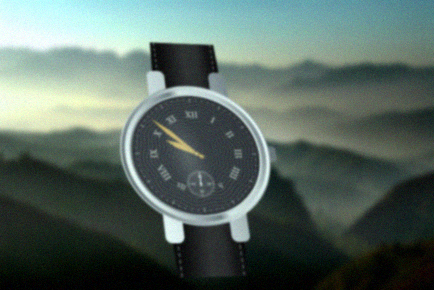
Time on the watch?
9:52
